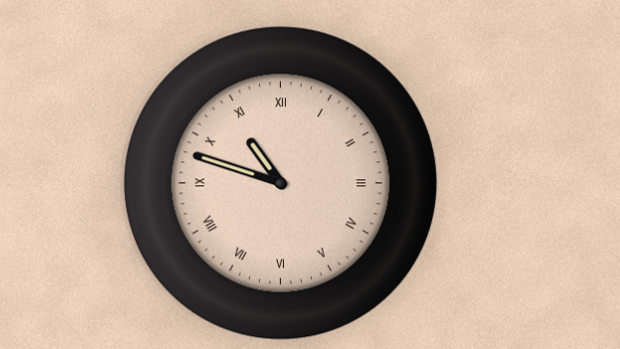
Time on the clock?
10:48
